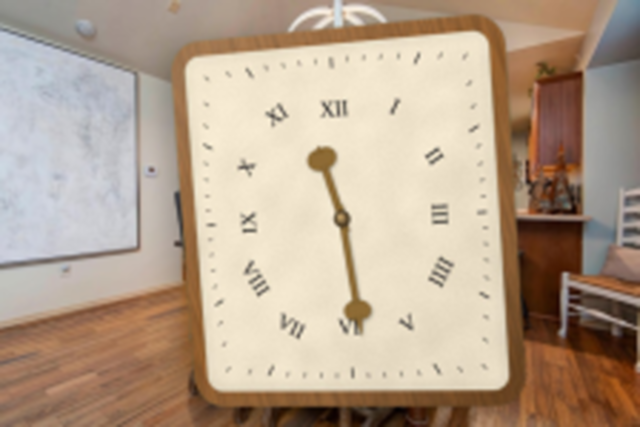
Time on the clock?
11:29
